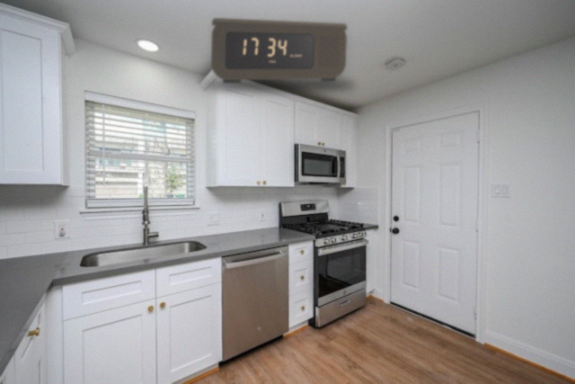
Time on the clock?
17:34
